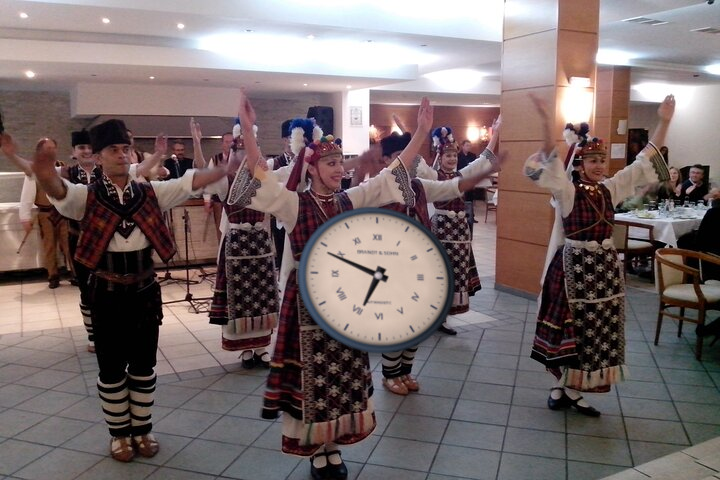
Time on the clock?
6:49
